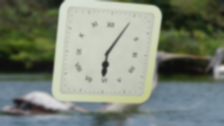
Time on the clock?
6:05
